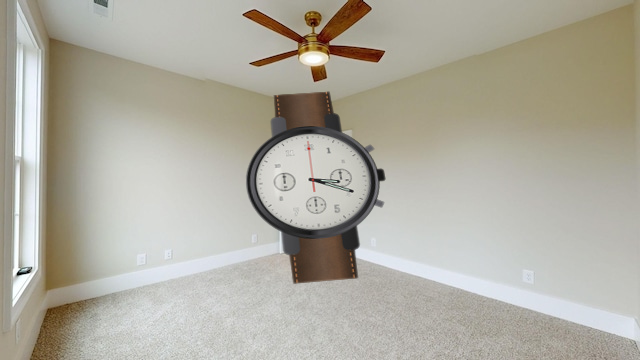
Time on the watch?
3:19
